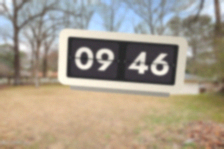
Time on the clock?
9:46
